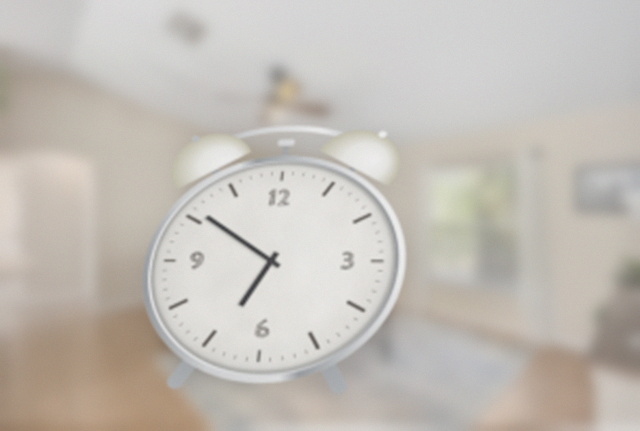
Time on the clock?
6:51
